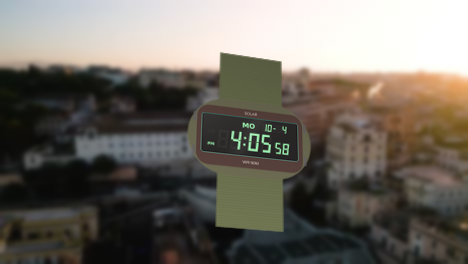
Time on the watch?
4:05:58
